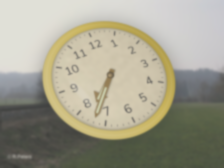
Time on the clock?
7:37
